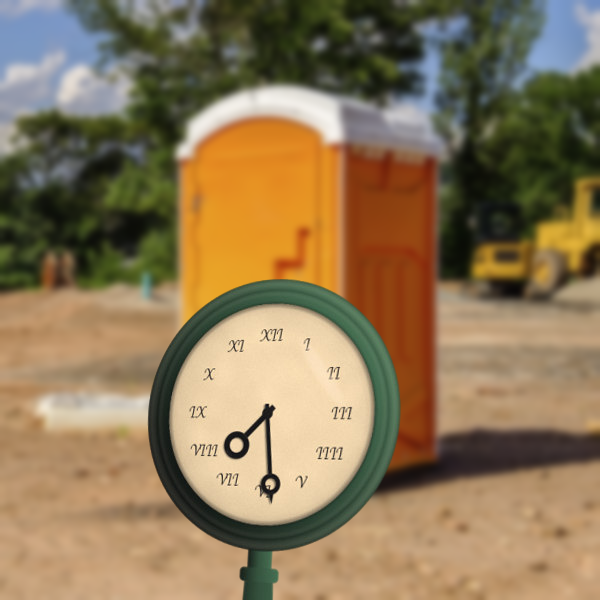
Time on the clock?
7:29
